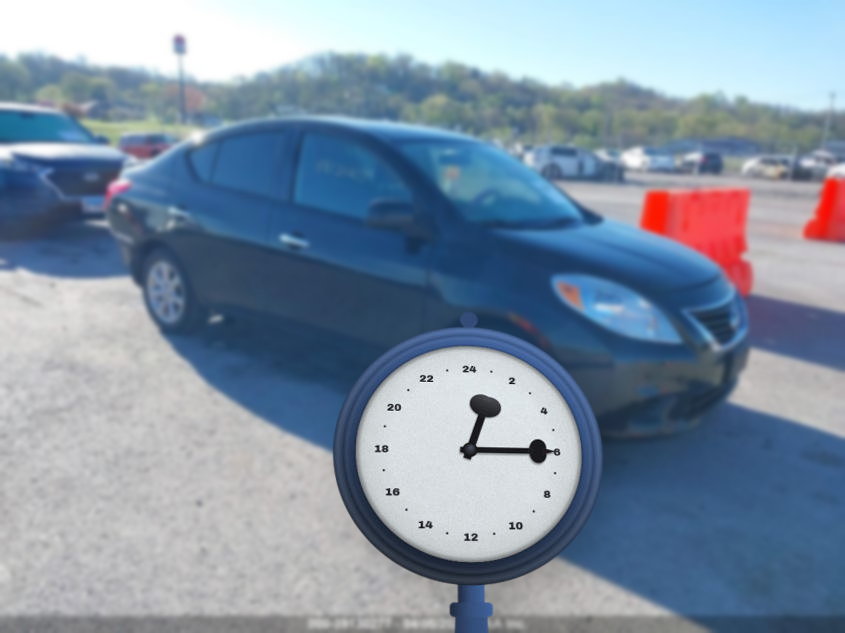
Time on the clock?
1:15
